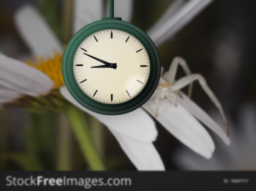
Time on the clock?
8:49
